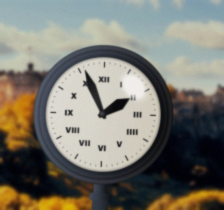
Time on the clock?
1:56
